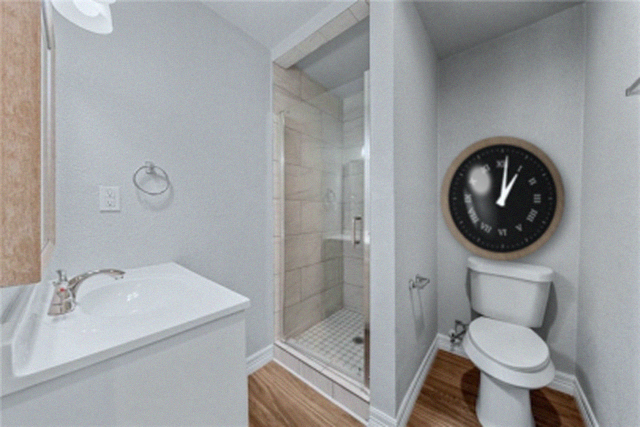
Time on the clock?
1:01
